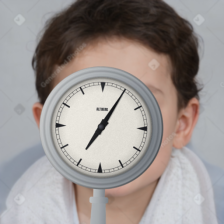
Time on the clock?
7:05
